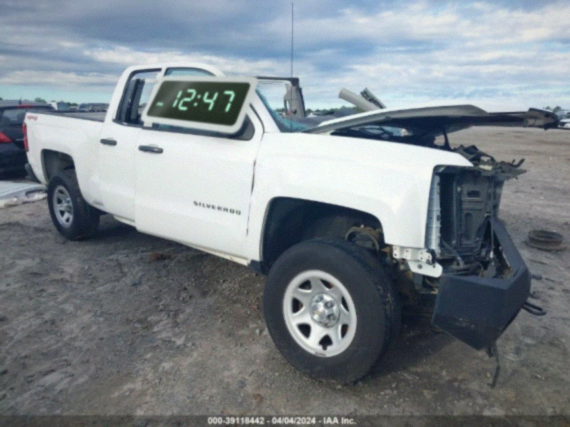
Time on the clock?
12:47
